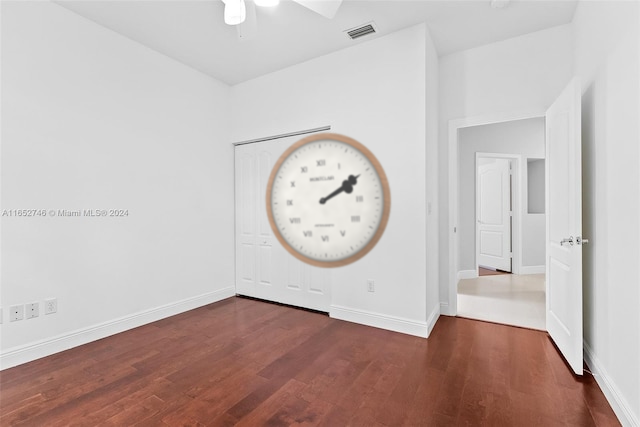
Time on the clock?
2:10
